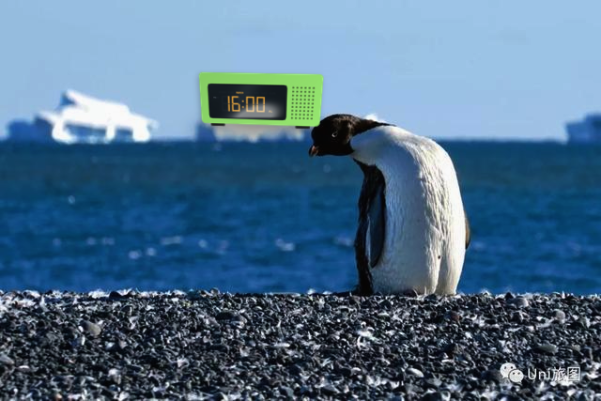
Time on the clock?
16:00
